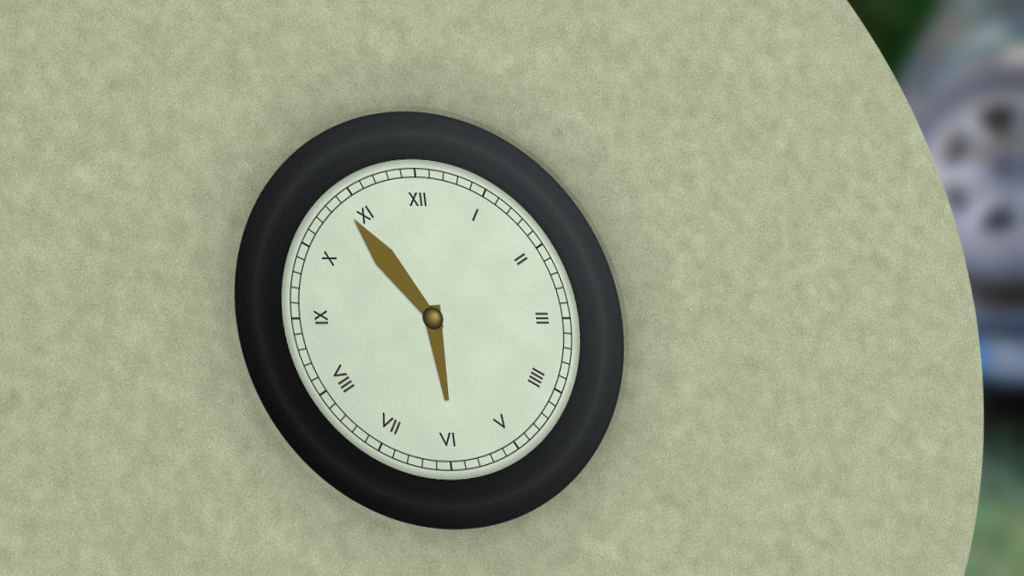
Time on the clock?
5:54
